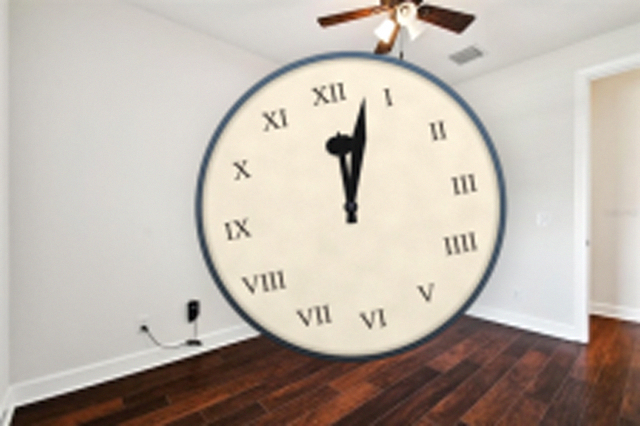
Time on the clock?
12:03
